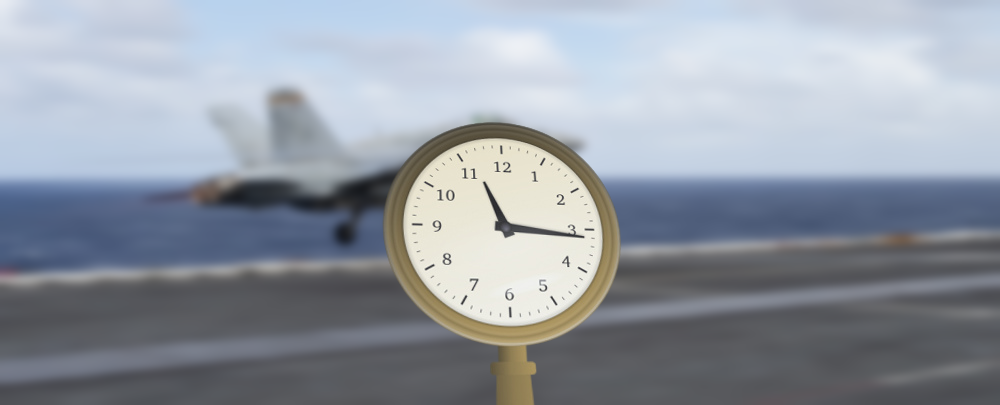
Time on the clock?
11:16
